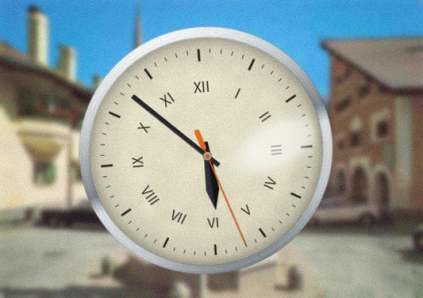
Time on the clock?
5:52:27
